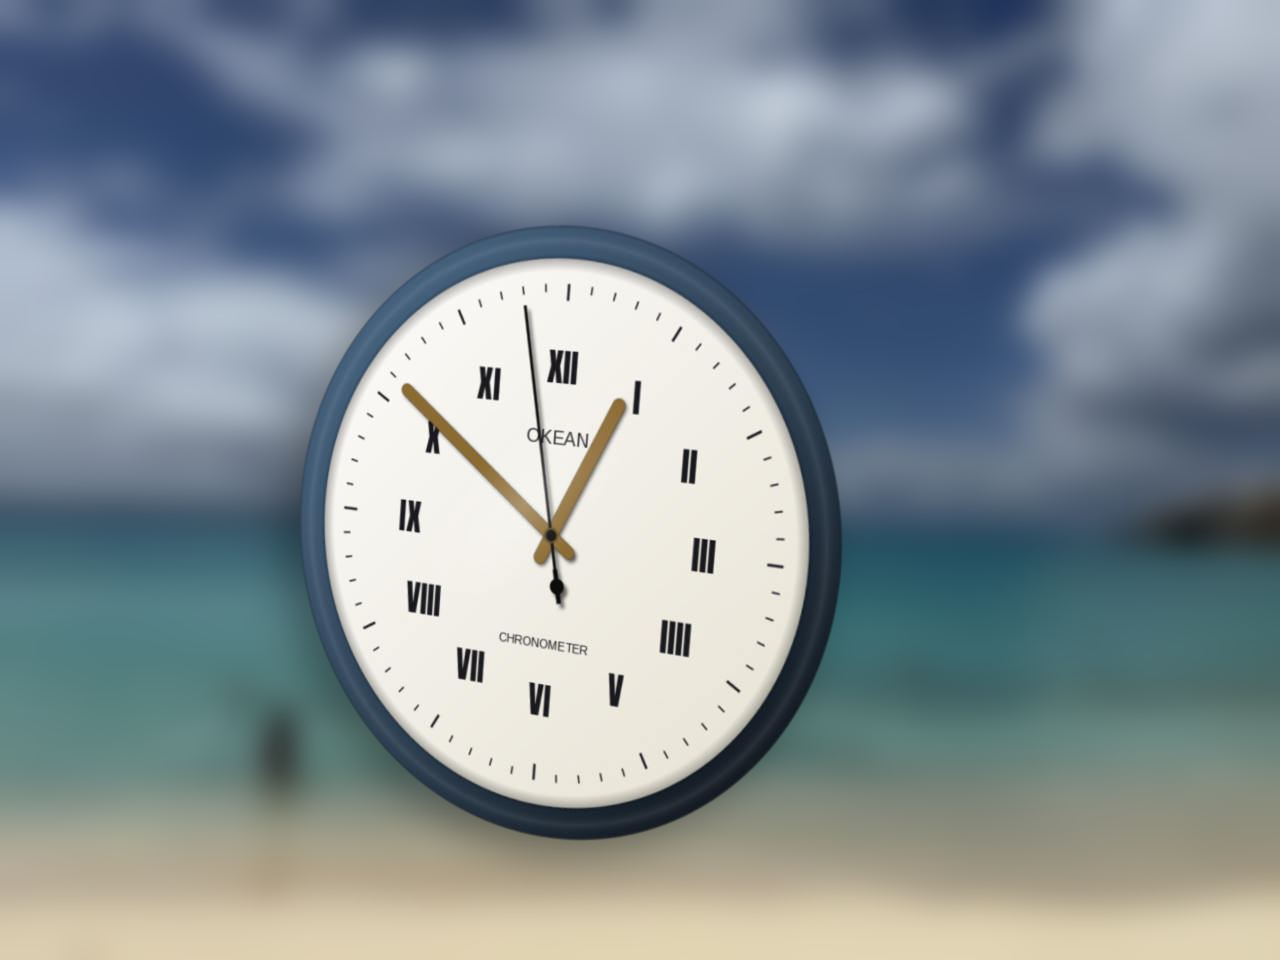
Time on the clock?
12:50:58
